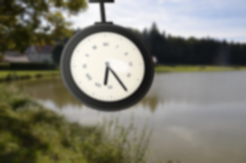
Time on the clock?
6:25
